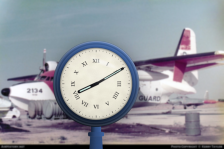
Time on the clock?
8:10
